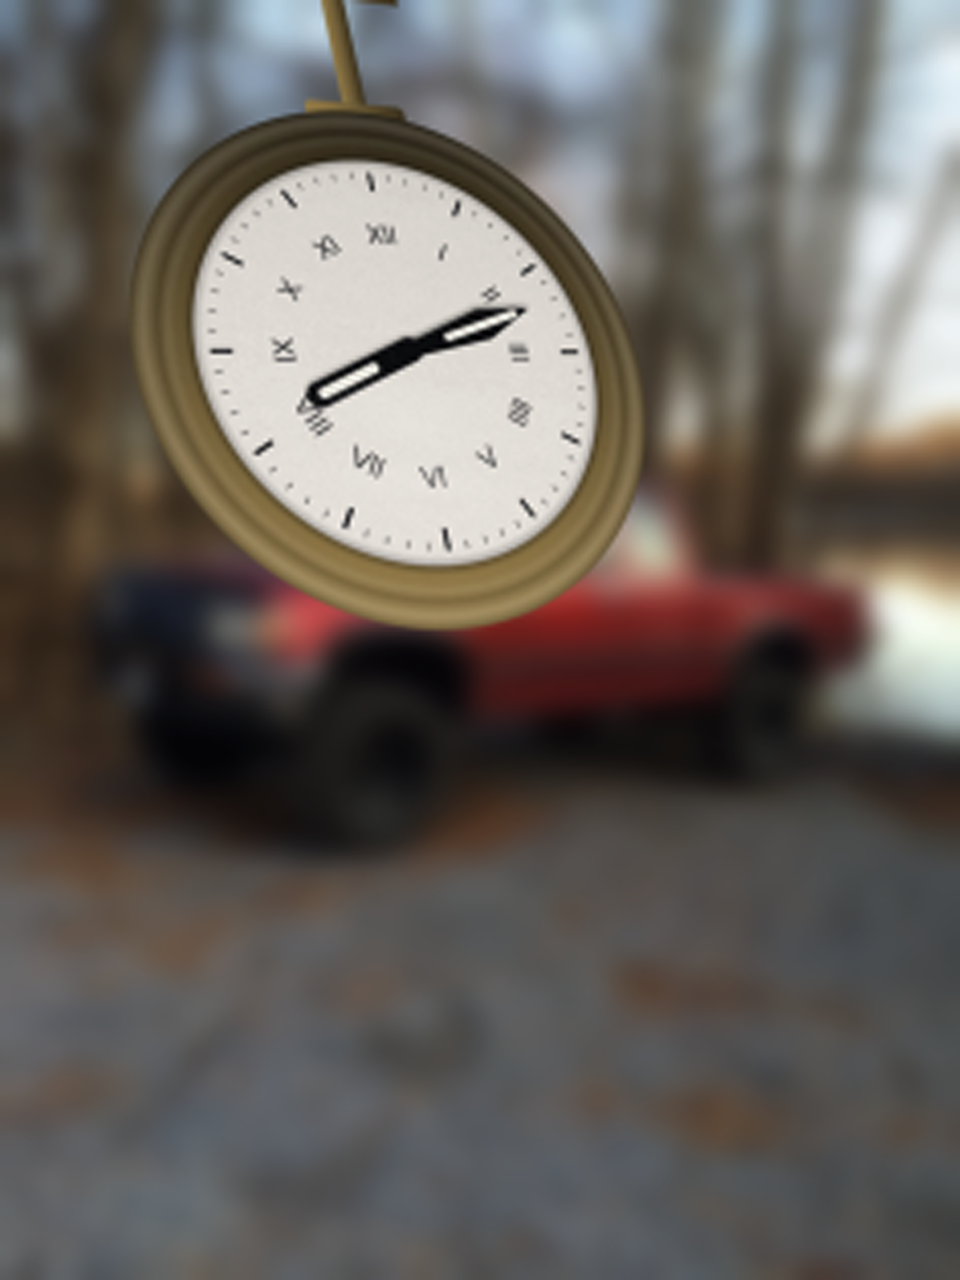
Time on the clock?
8:12
